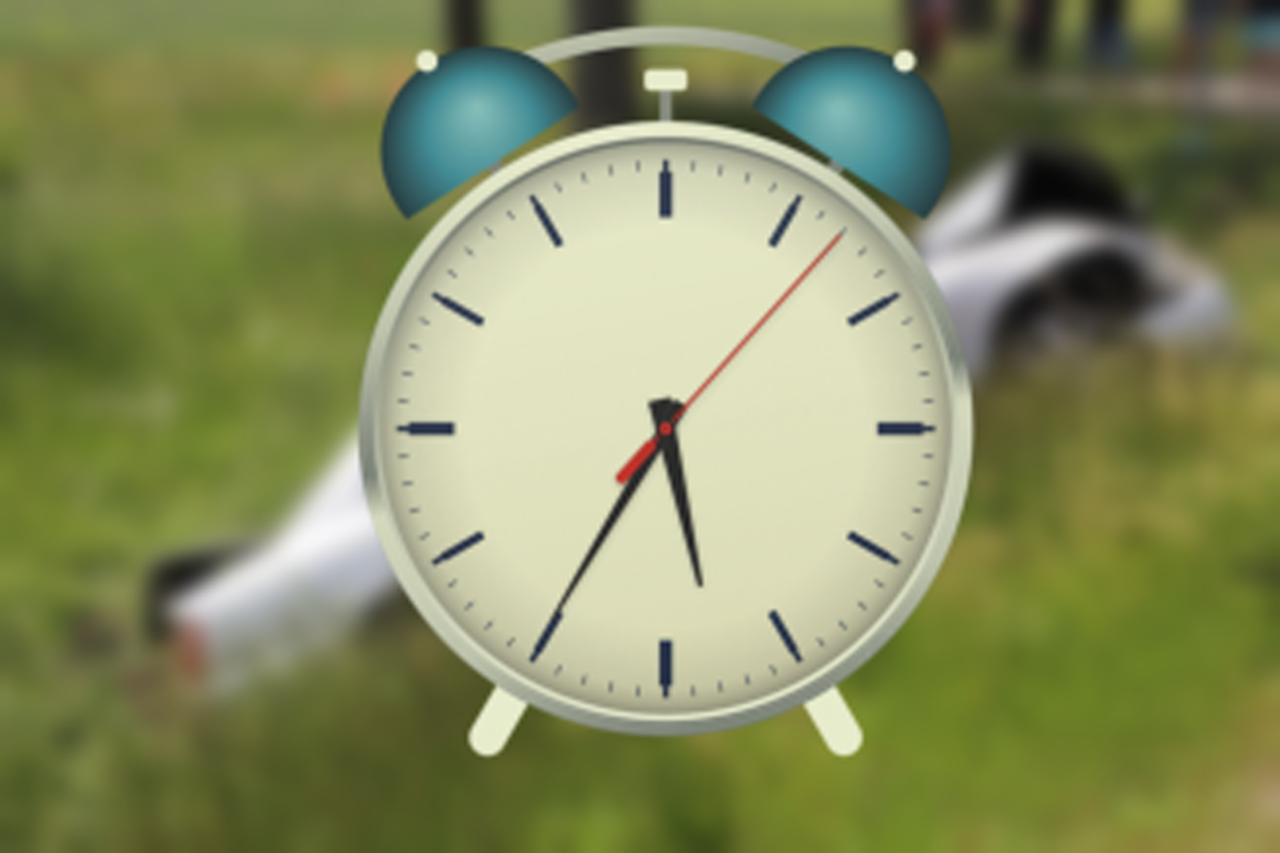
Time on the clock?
5:35:07
